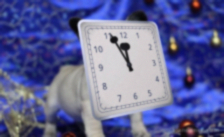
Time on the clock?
11:56
